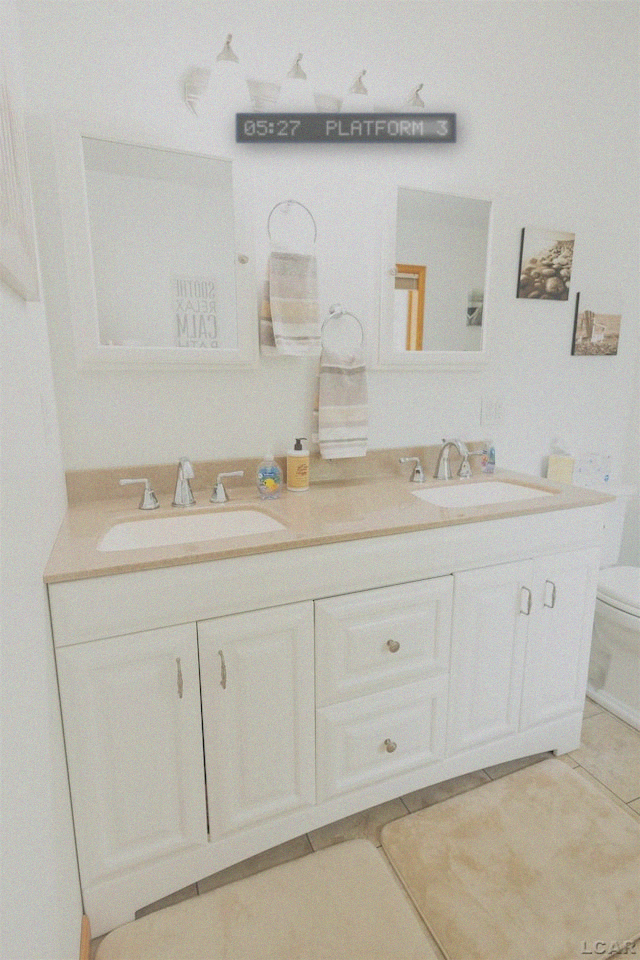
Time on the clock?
5:27
